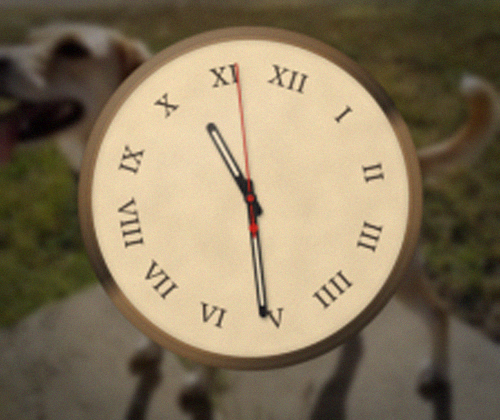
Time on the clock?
10:25:56
